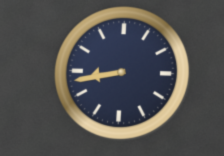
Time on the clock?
8:43
